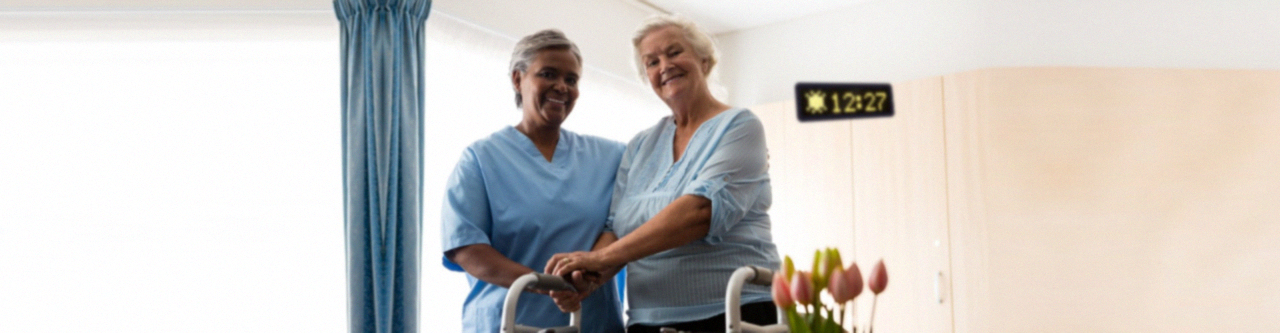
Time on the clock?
12:27
